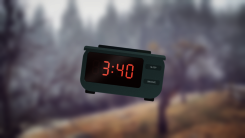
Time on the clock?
3:40
